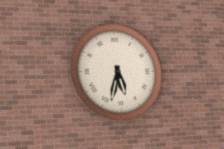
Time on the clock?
5:33
